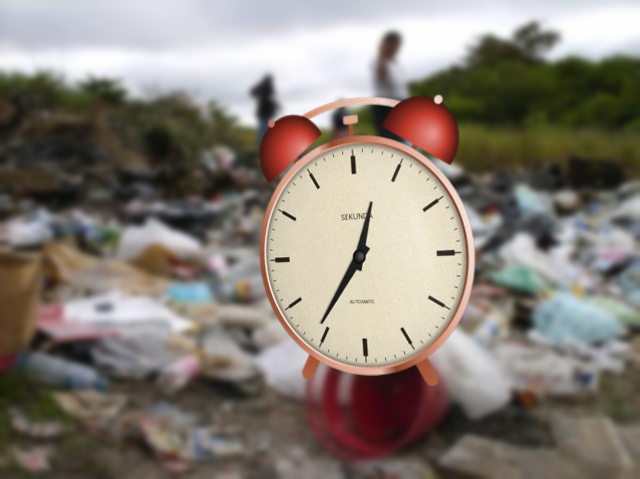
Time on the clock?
12:36
